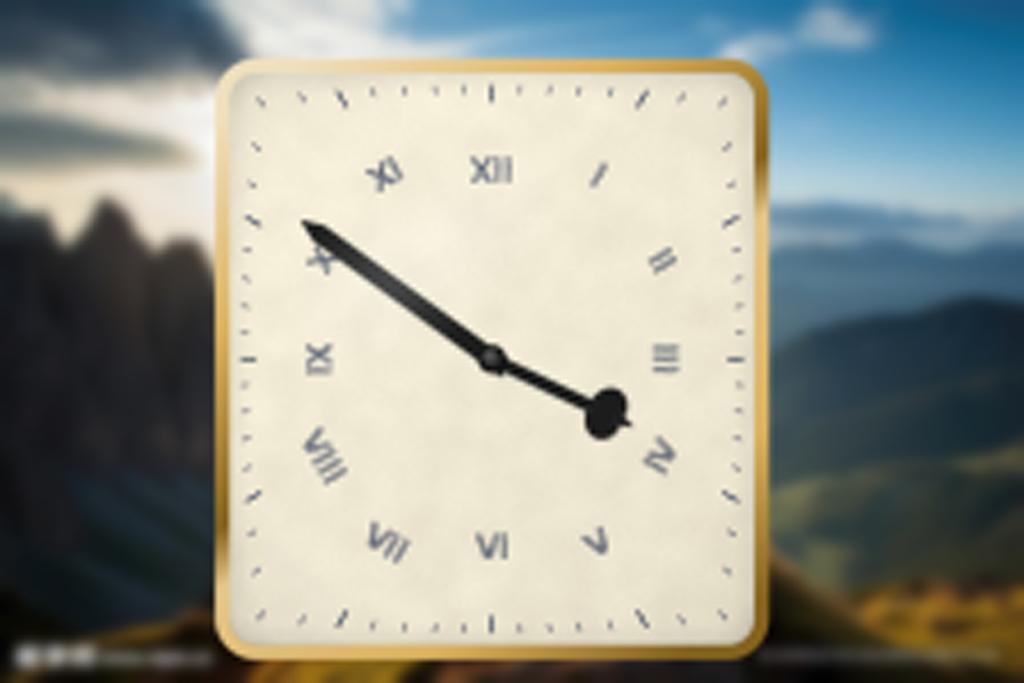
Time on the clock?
3:51
